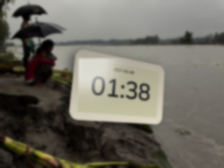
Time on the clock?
1:38
